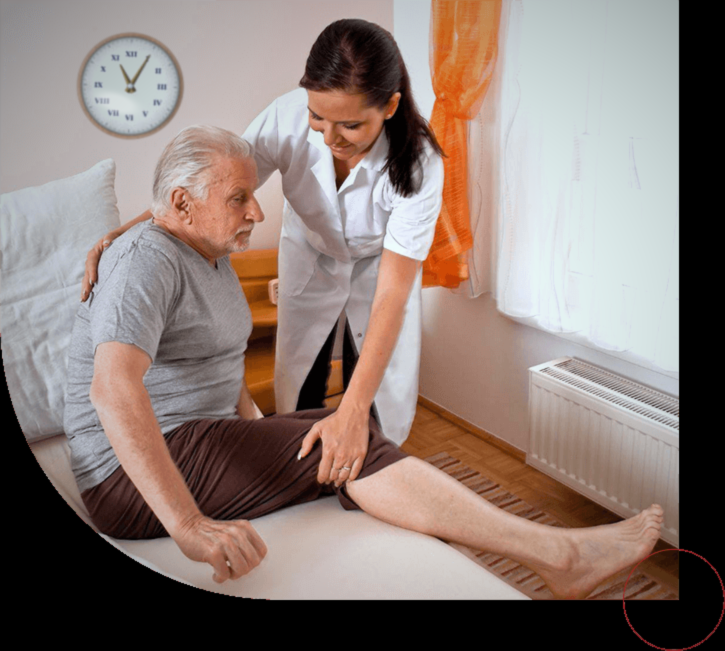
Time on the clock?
11:05
